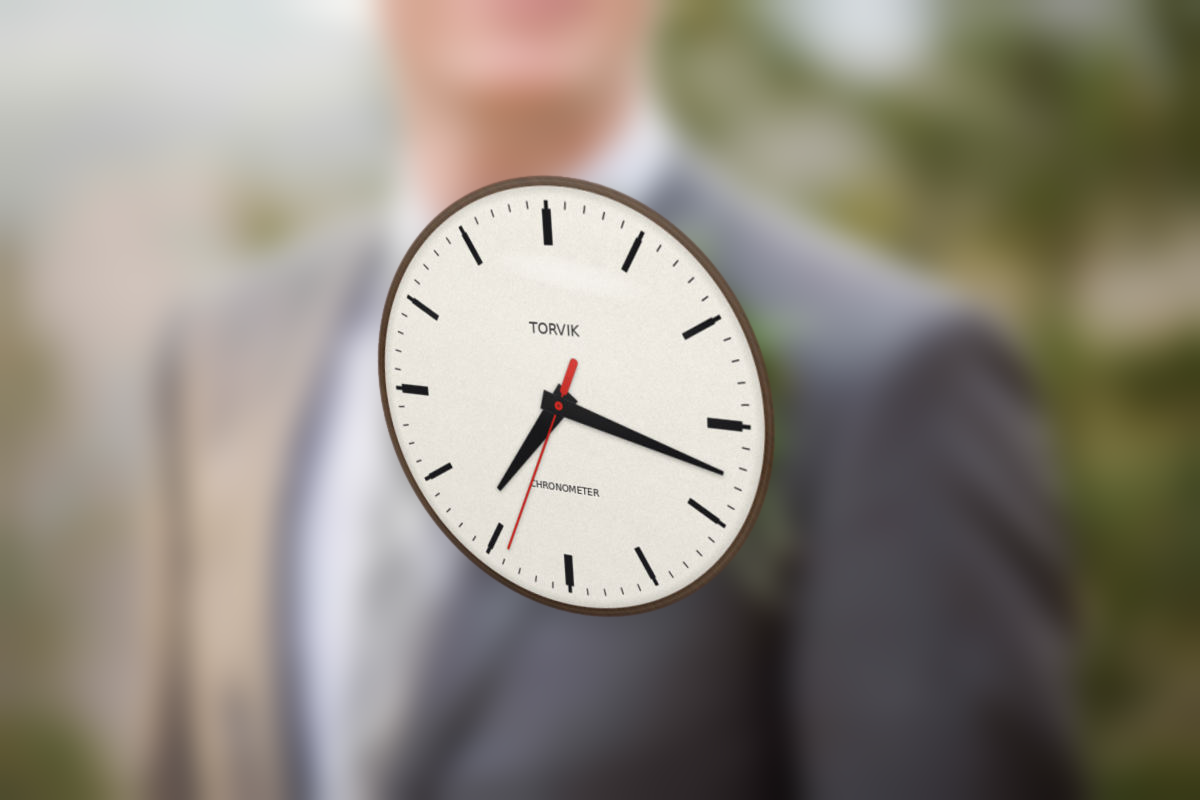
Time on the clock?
7:17:34
